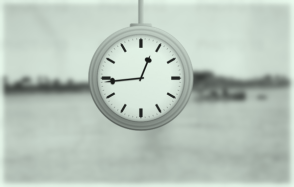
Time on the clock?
12:44
